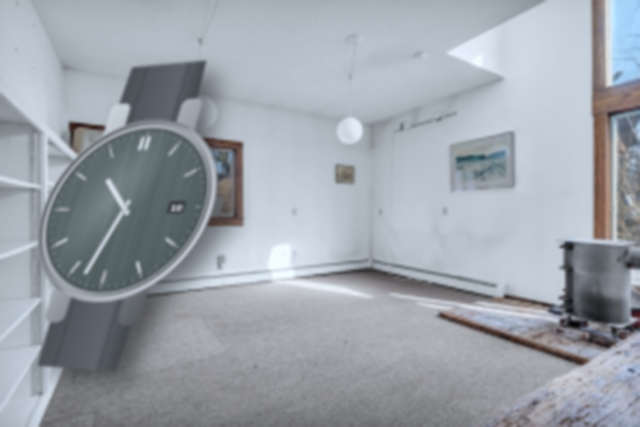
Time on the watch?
10:33
